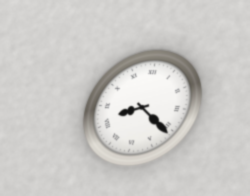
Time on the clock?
8:21
